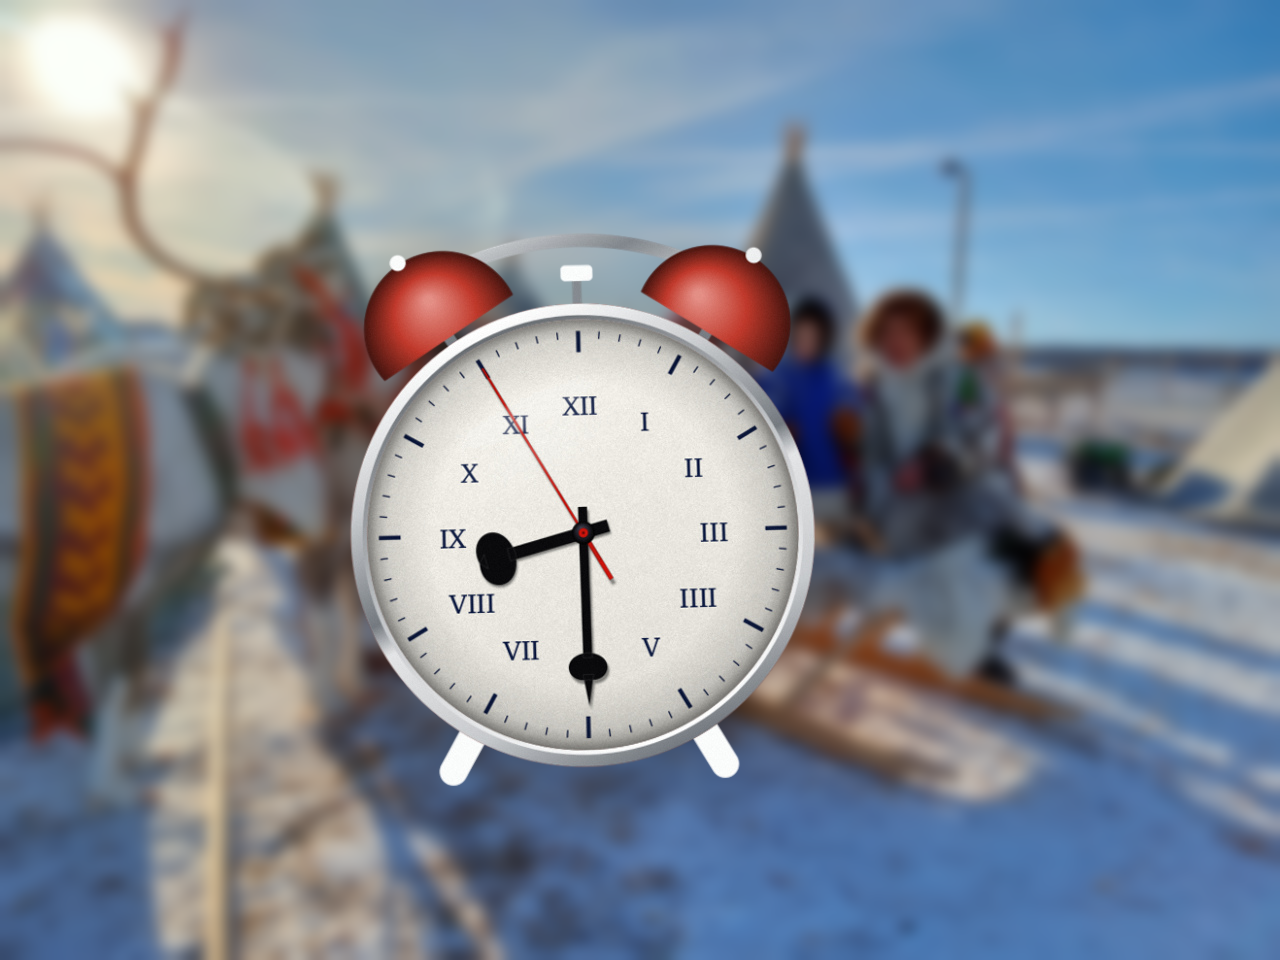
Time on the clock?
8:29:55
